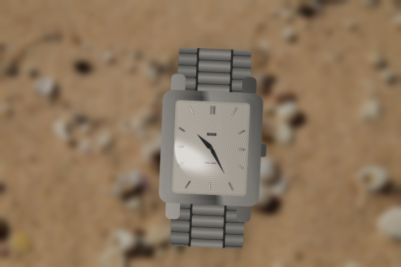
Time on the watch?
10:25
